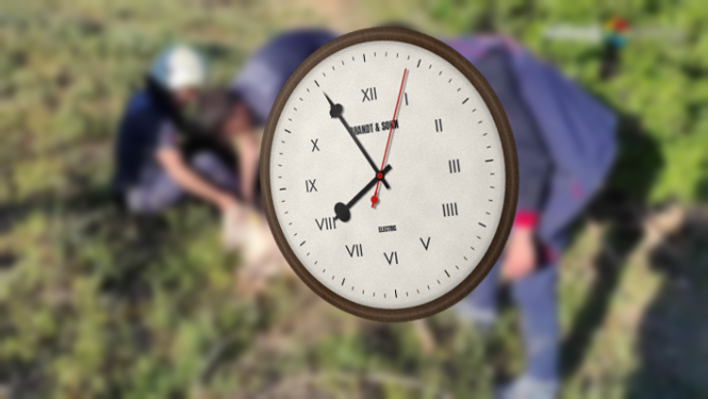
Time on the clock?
7:55:04
